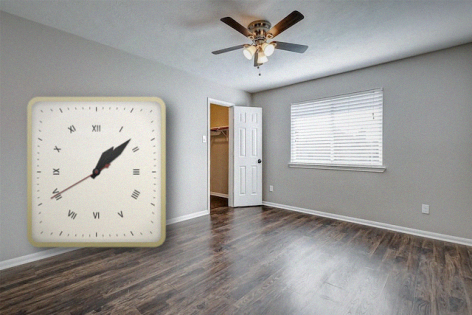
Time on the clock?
1:07:40
